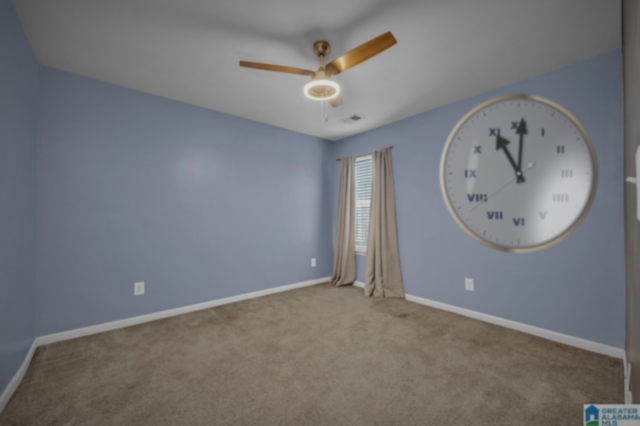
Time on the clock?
11:00:39
